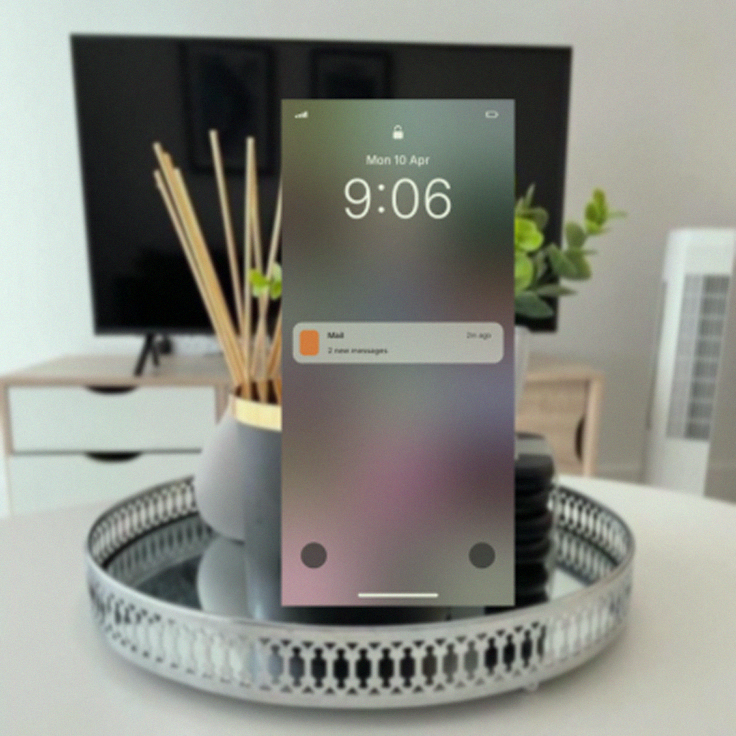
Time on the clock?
9:06
